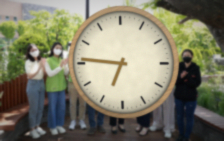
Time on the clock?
6:46
